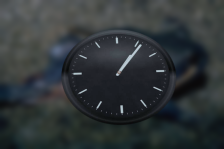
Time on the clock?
1:06
